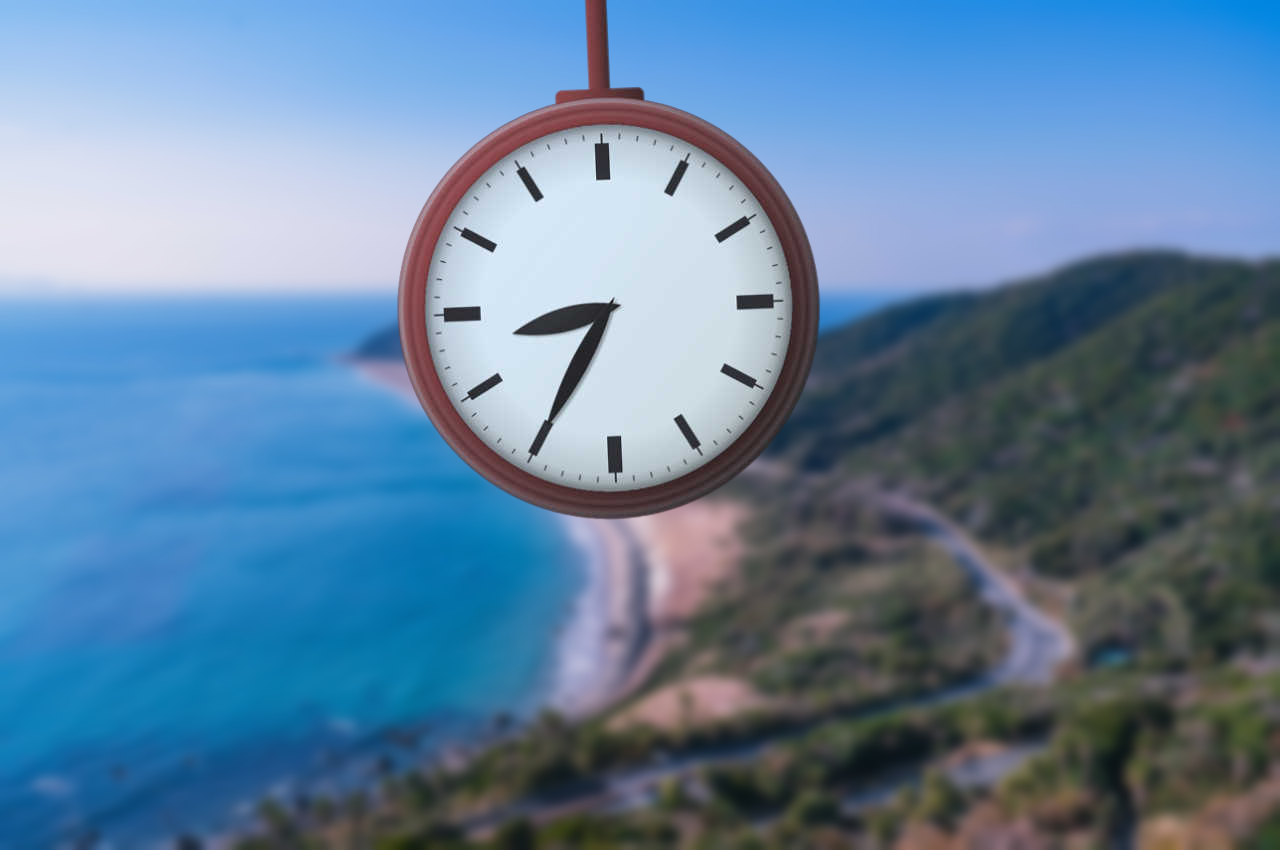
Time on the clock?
8:35
